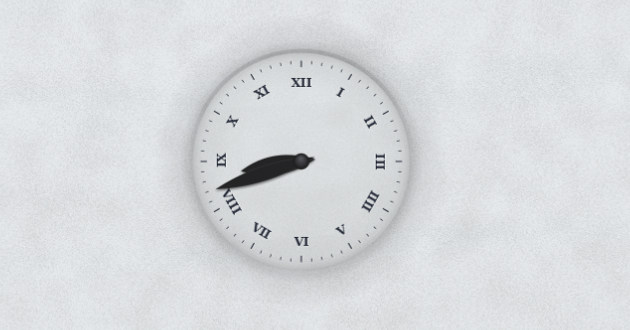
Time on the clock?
8:42
